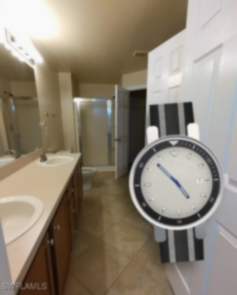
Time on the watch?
4:53
